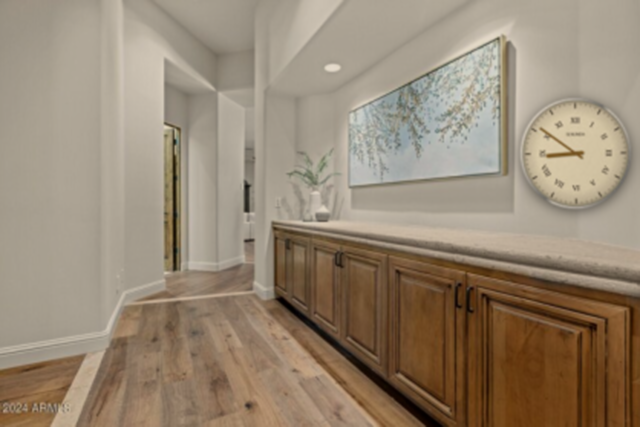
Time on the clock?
8:51
